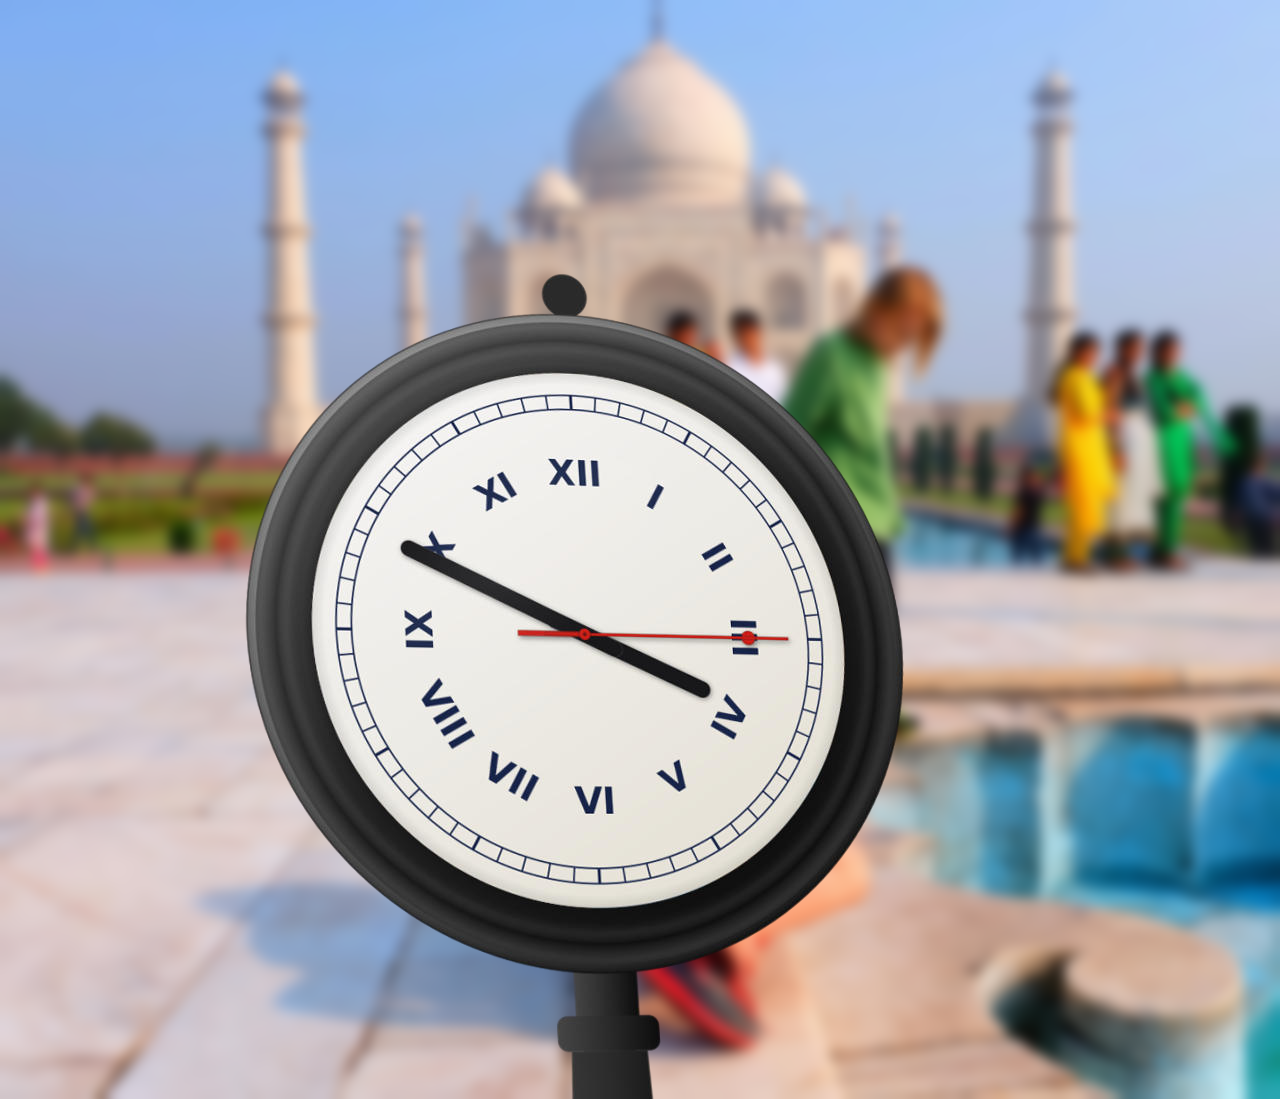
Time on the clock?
3:49:15
